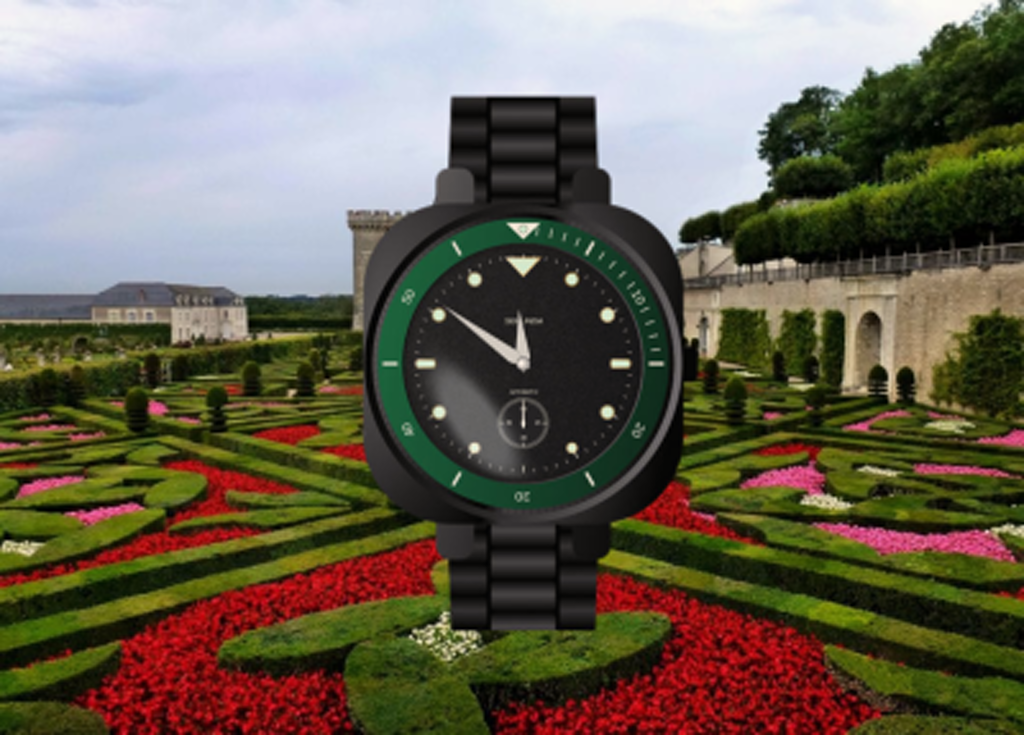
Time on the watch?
11:51
